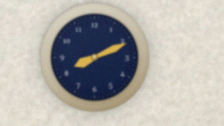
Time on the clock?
8:11
